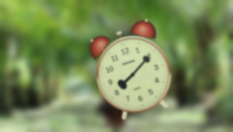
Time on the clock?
8:10
